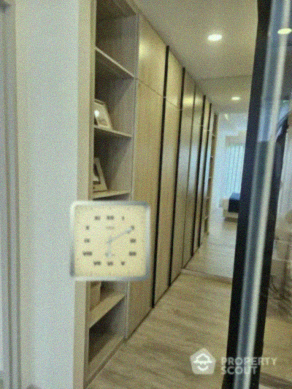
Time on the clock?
6:10
